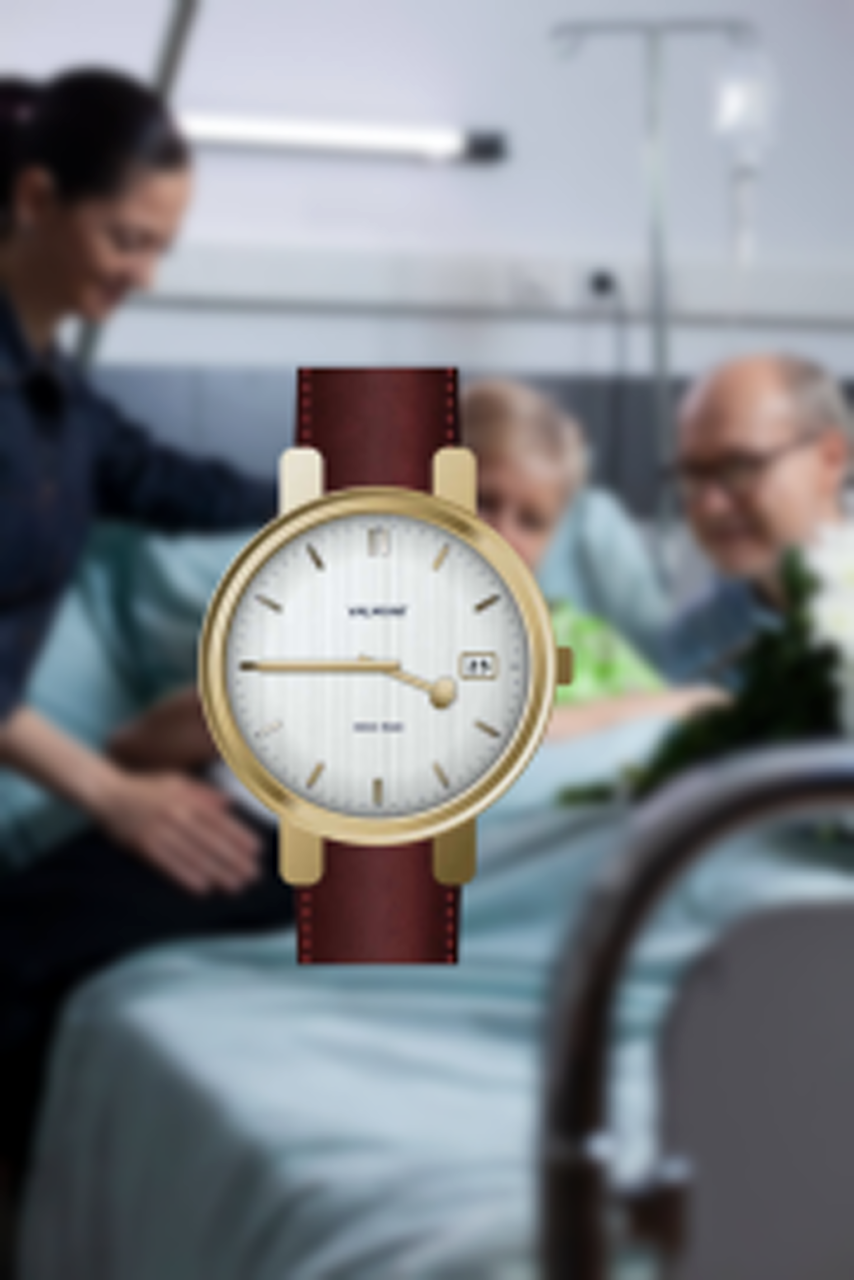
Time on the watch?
3:45
